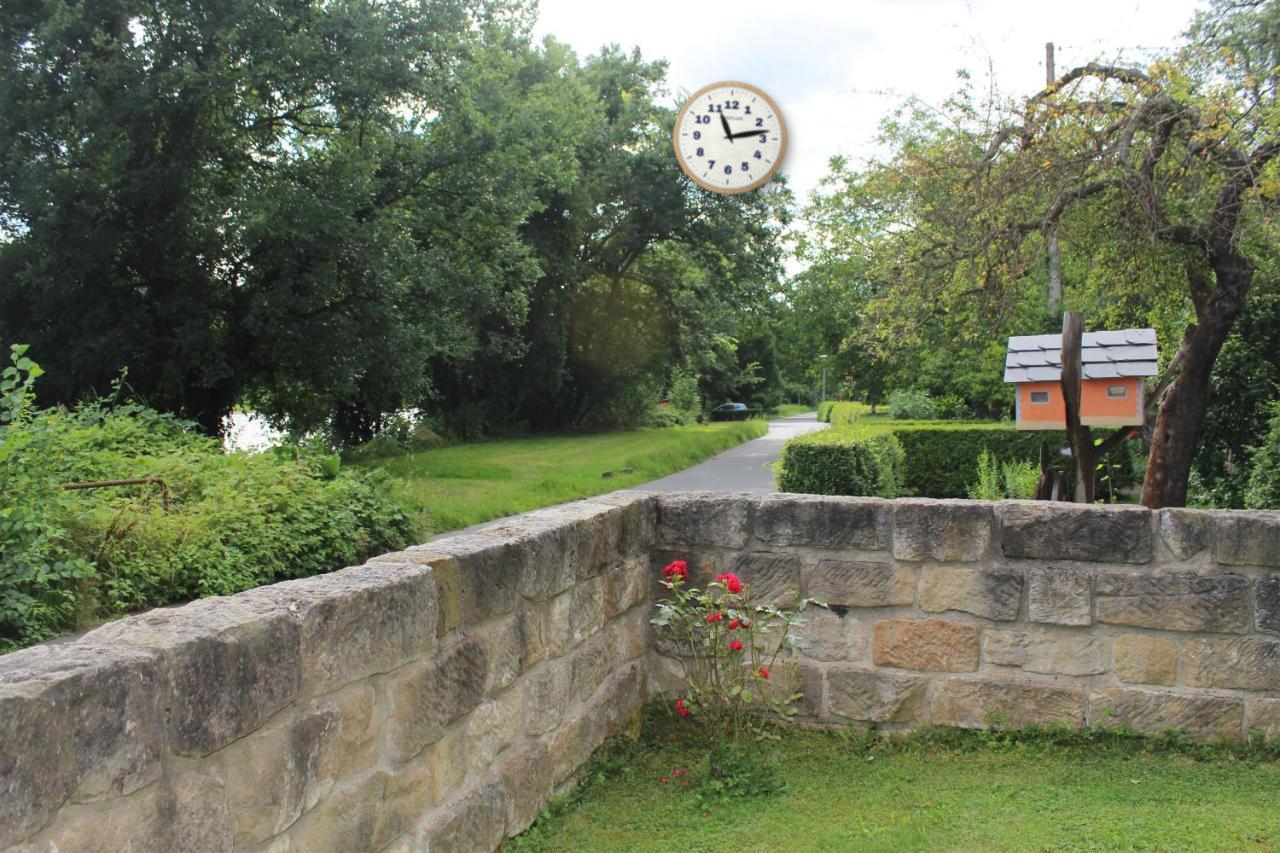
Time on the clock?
11:13
